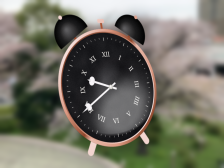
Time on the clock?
9:40
